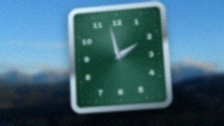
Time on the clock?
1:58
